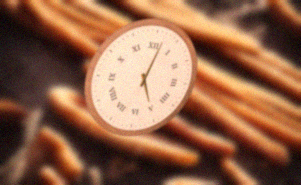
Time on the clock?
5:02
